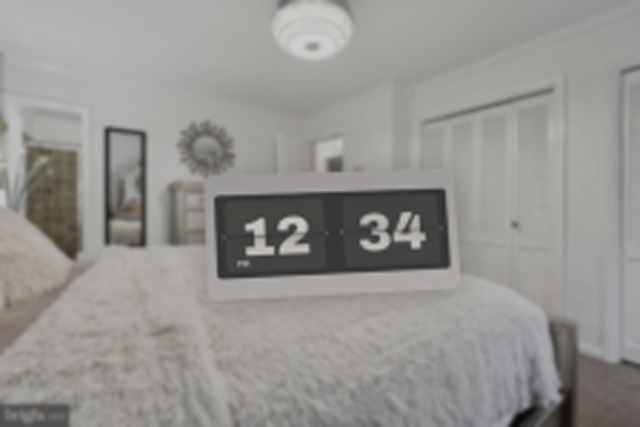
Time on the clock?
12:34
